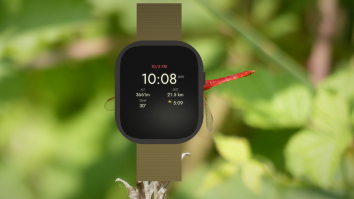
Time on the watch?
10:08
